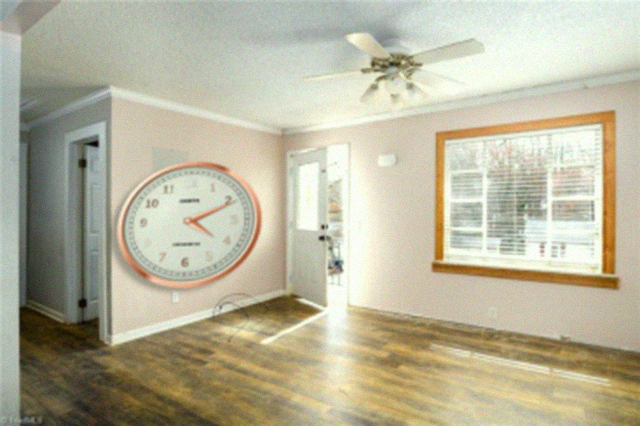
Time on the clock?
4:11
